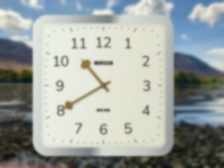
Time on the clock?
10:40
